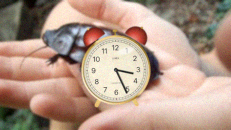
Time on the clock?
3:26
